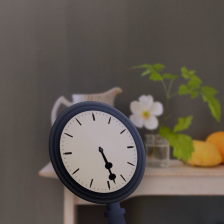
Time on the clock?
5:28
